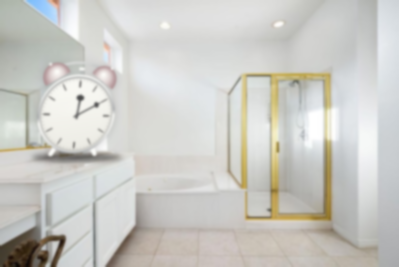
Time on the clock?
12:10
